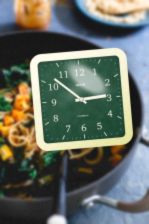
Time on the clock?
2:52
